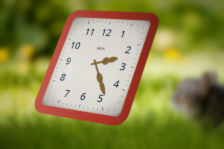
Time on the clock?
2:24
